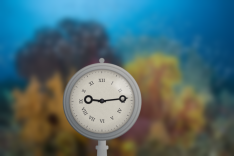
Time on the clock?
9:14
